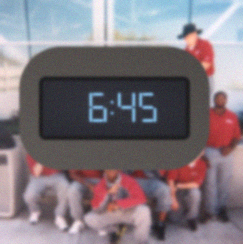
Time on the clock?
6:45
